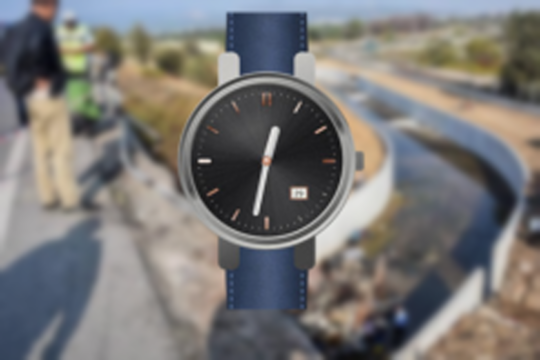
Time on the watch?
12:32
